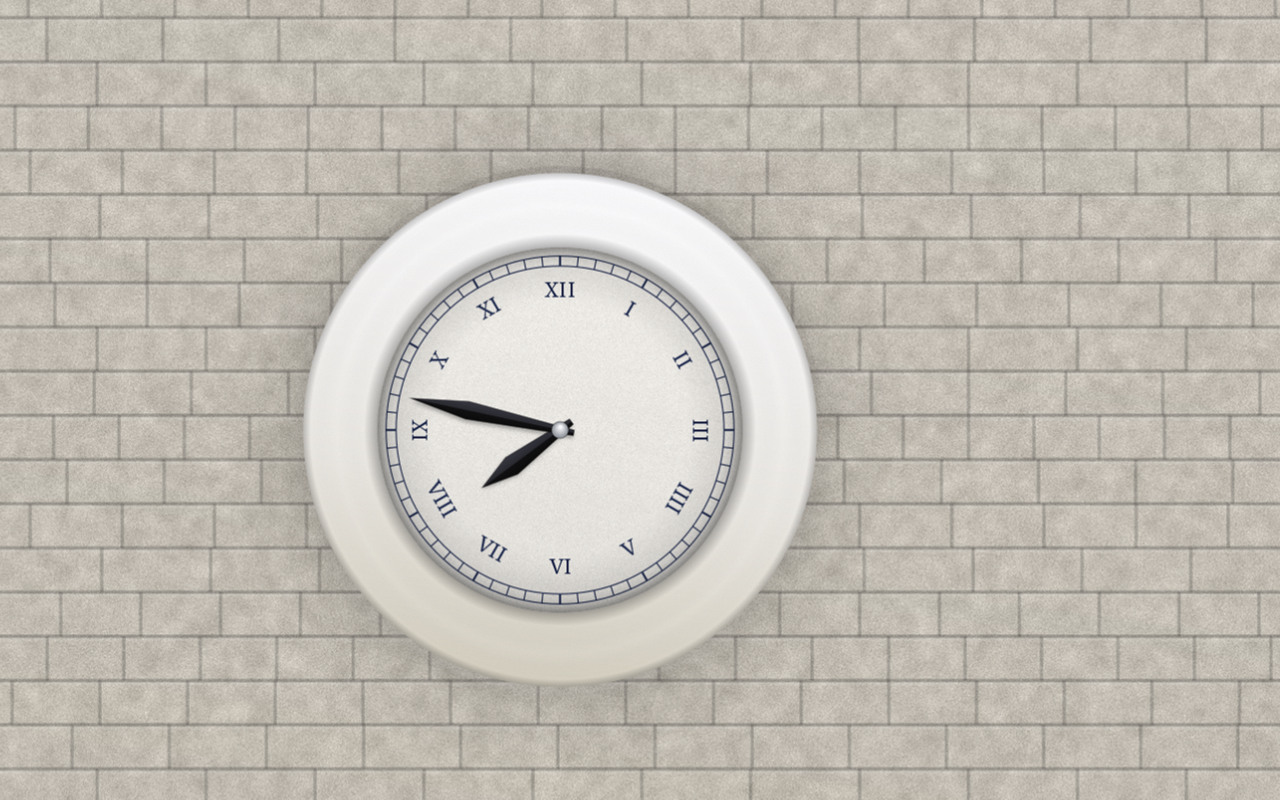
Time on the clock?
7:47
